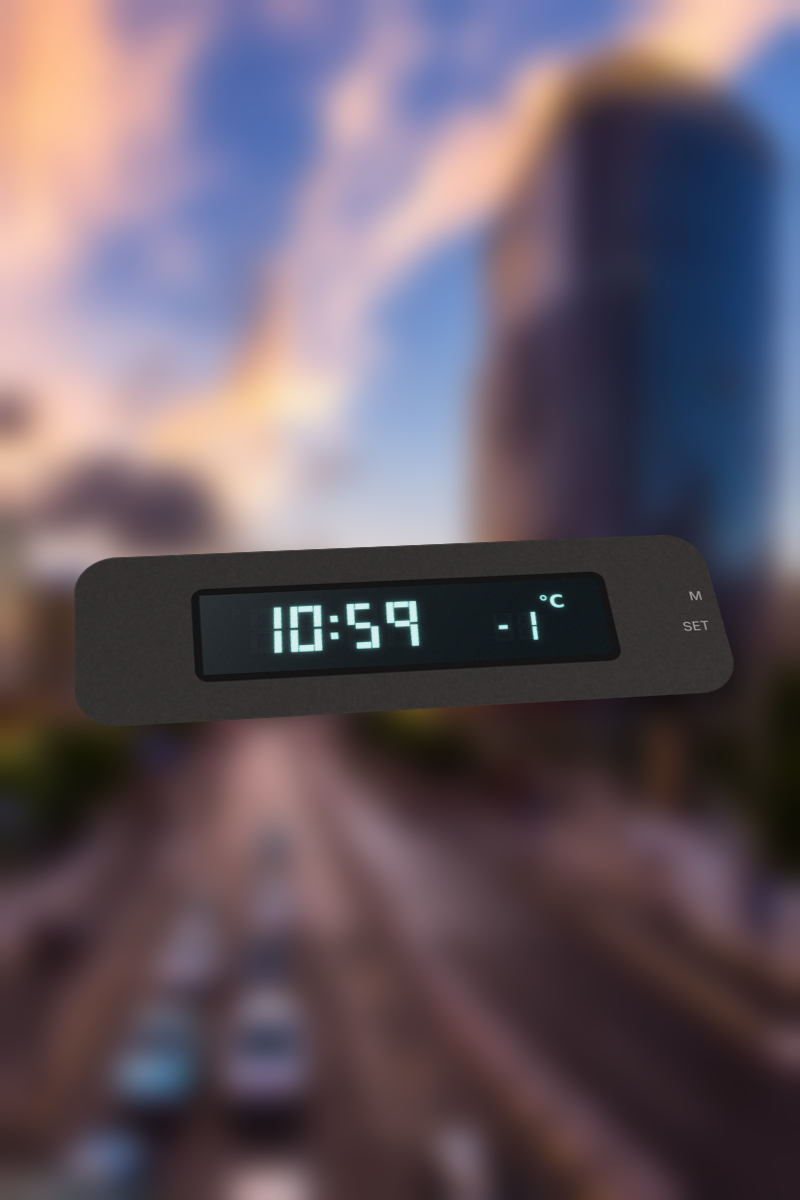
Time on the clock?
10:59
